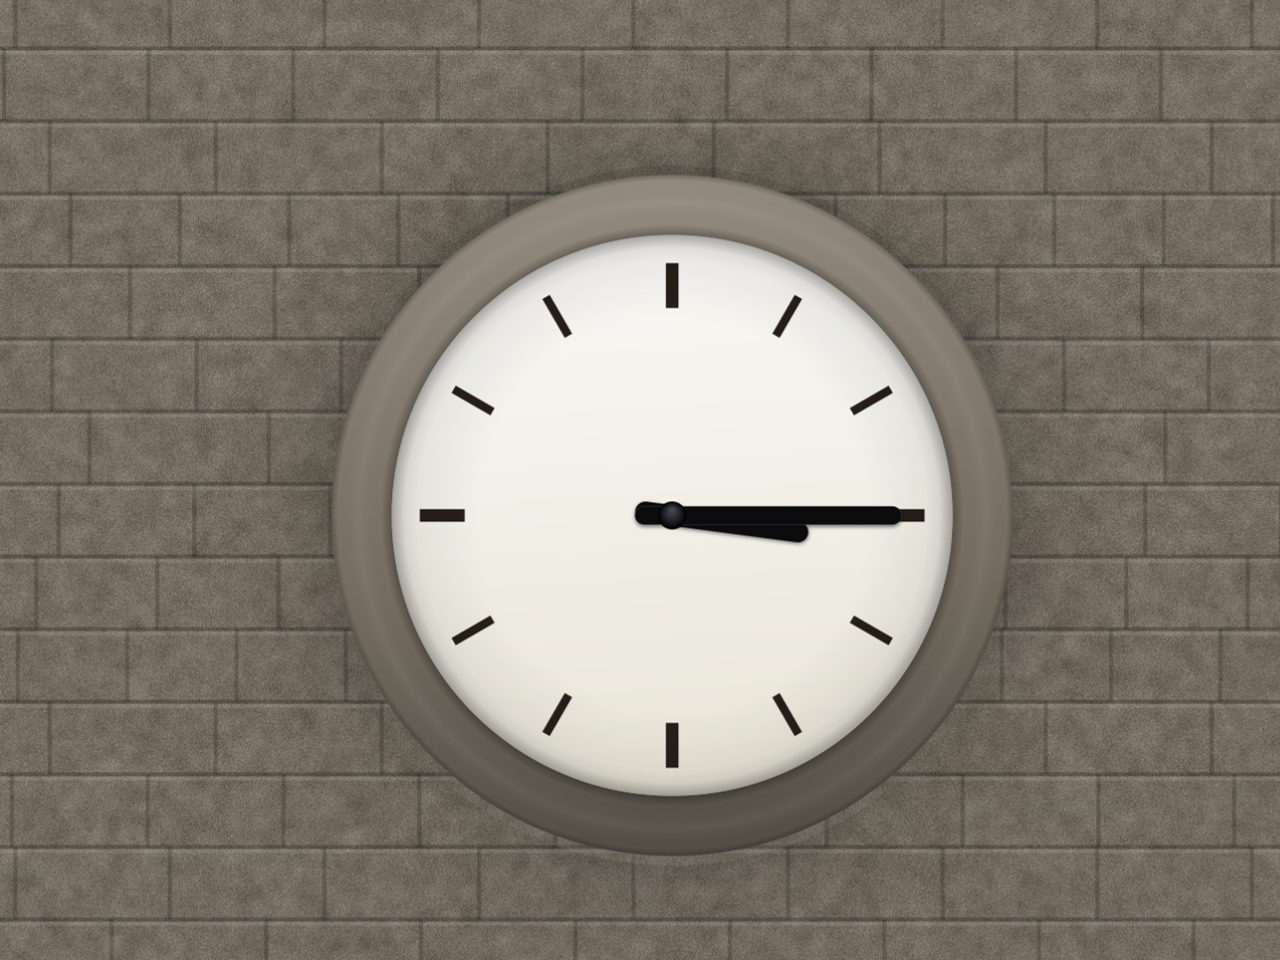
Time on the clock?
3:15
